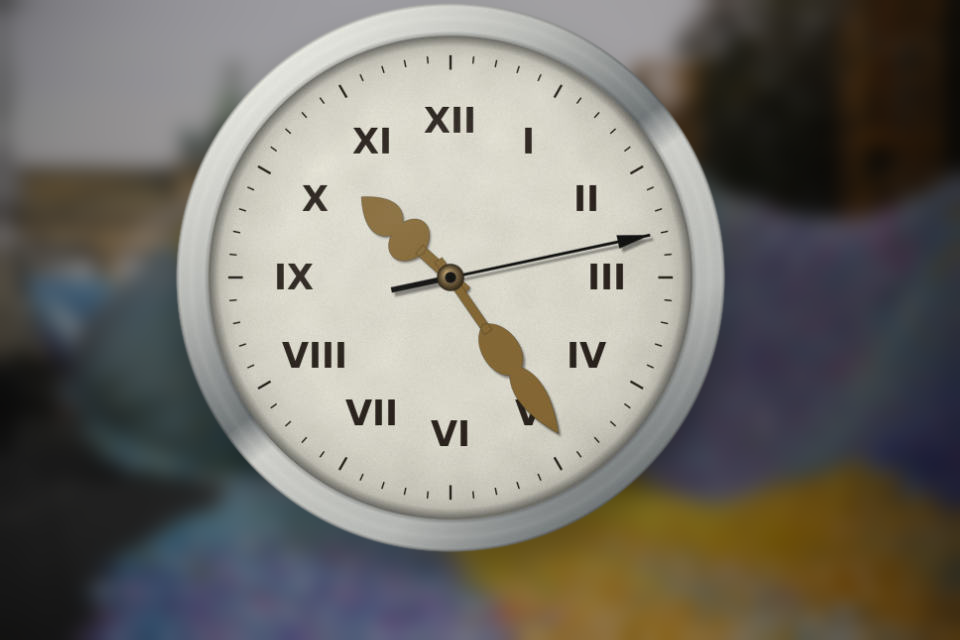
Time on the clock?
10:24:13
